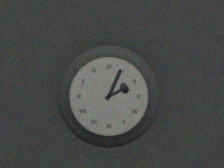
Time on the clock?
2:04
